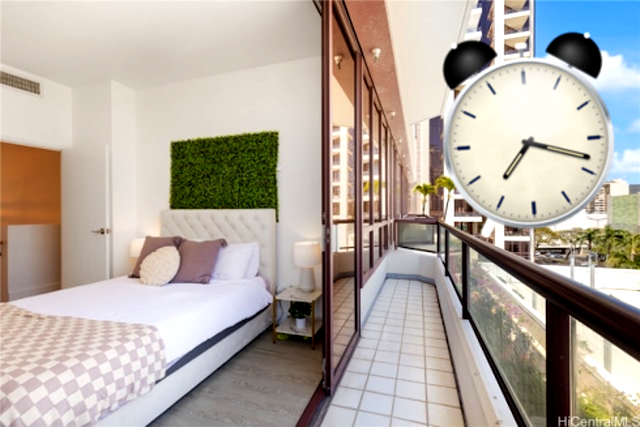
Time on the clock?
7:18
